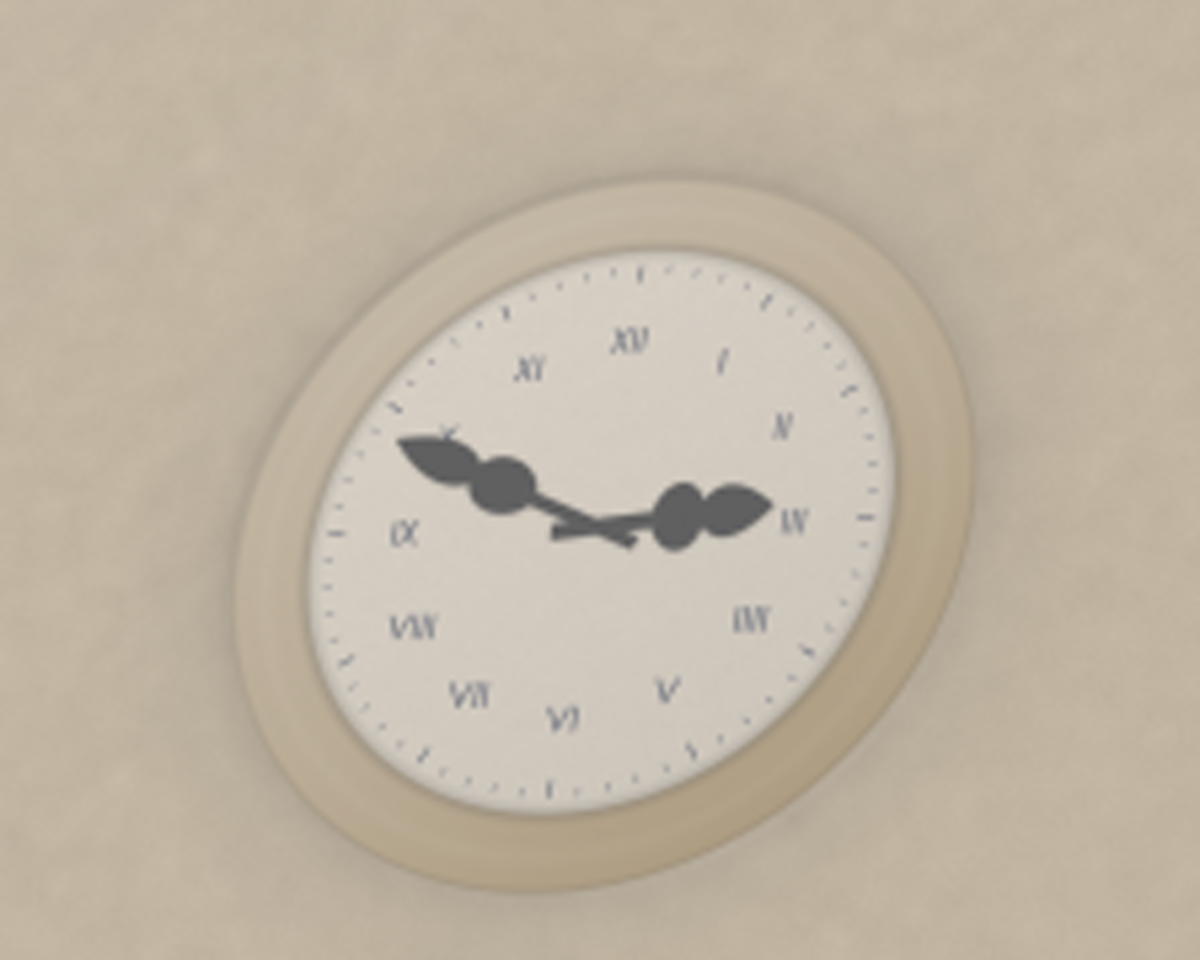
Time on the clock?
2:49
